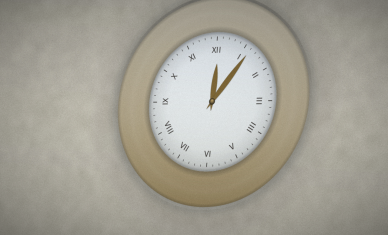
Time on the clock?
12:06
